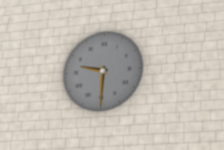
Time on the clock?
9:30
